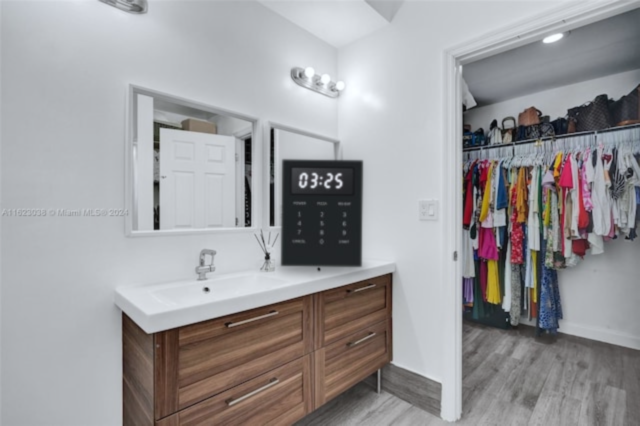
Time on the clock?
3:25
